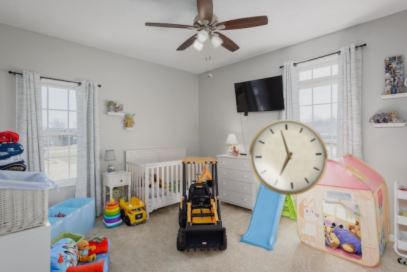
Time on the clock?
6:58
